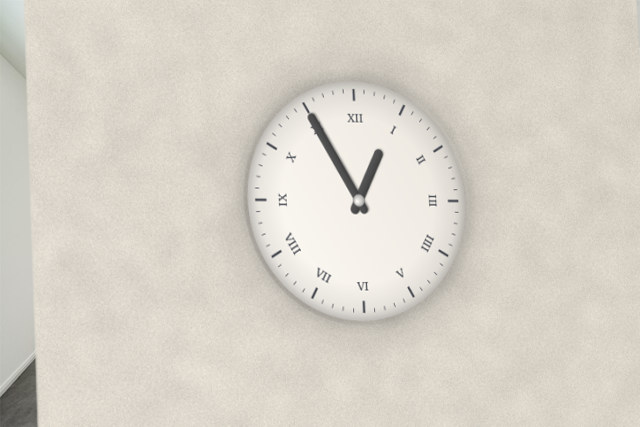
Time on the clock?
12:55
